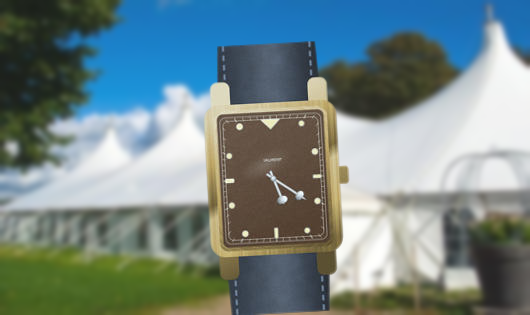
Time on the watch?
5:21
